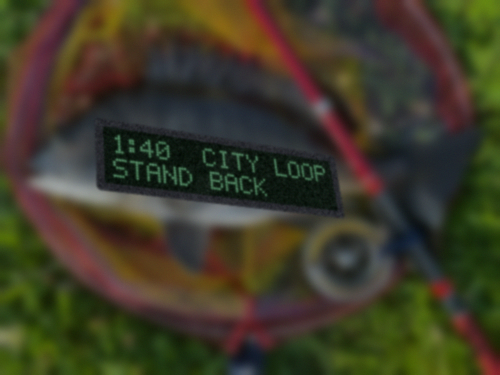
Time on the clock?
1:40
